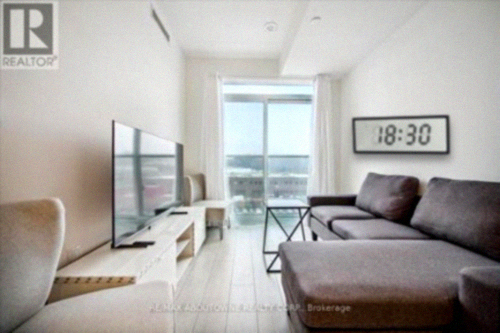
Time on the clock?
18:30
